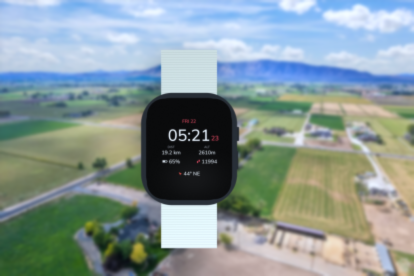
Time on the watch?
5:21
